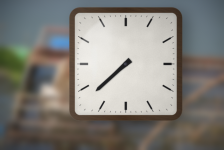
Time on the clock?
7:38
